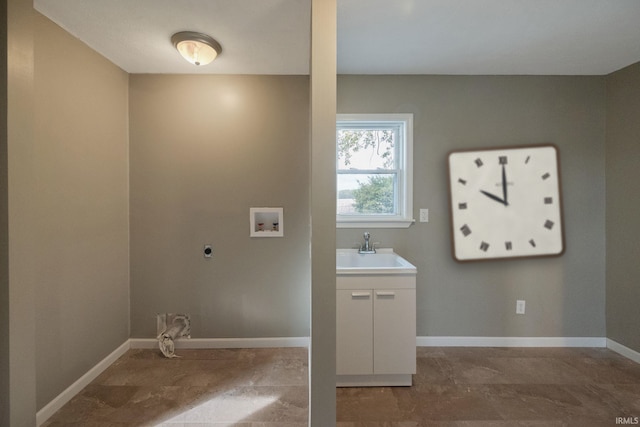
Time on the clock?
10:00
